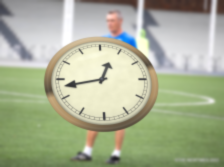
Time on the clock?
12:43
